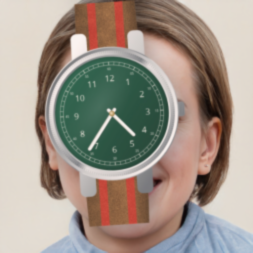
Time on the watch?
4:36
